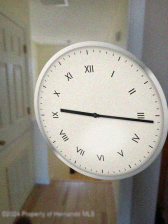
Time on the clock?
9:16
